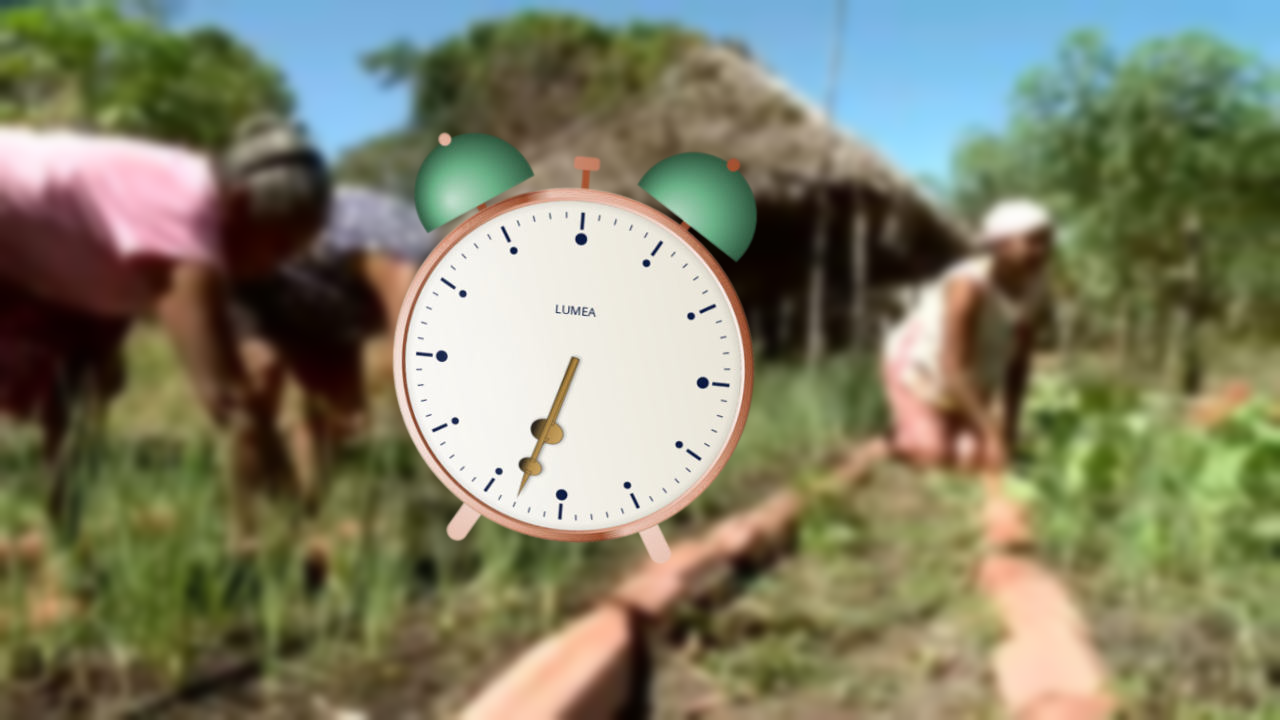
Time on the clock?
6:33
